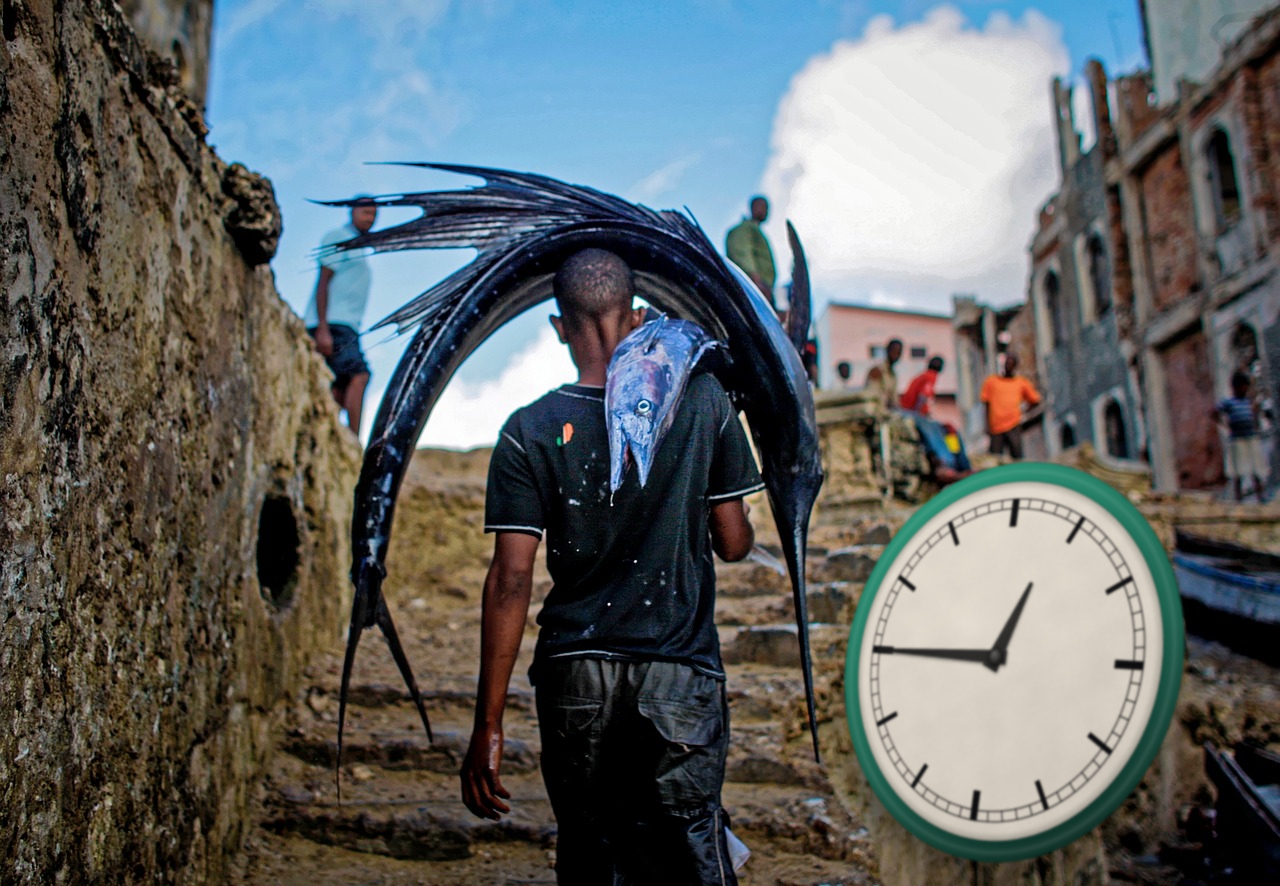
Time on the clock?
12:45
